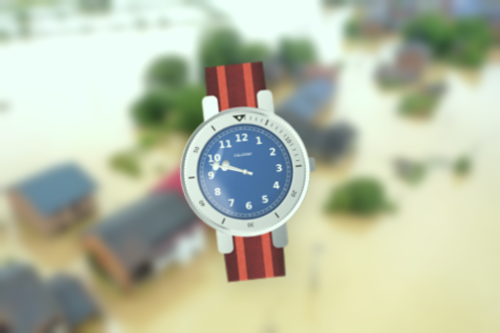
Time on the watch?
9:48
